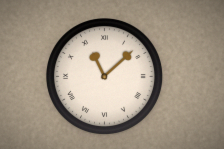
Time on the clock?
11:08
